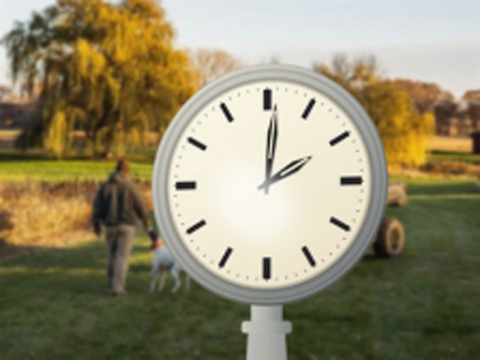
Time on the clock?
2:01
